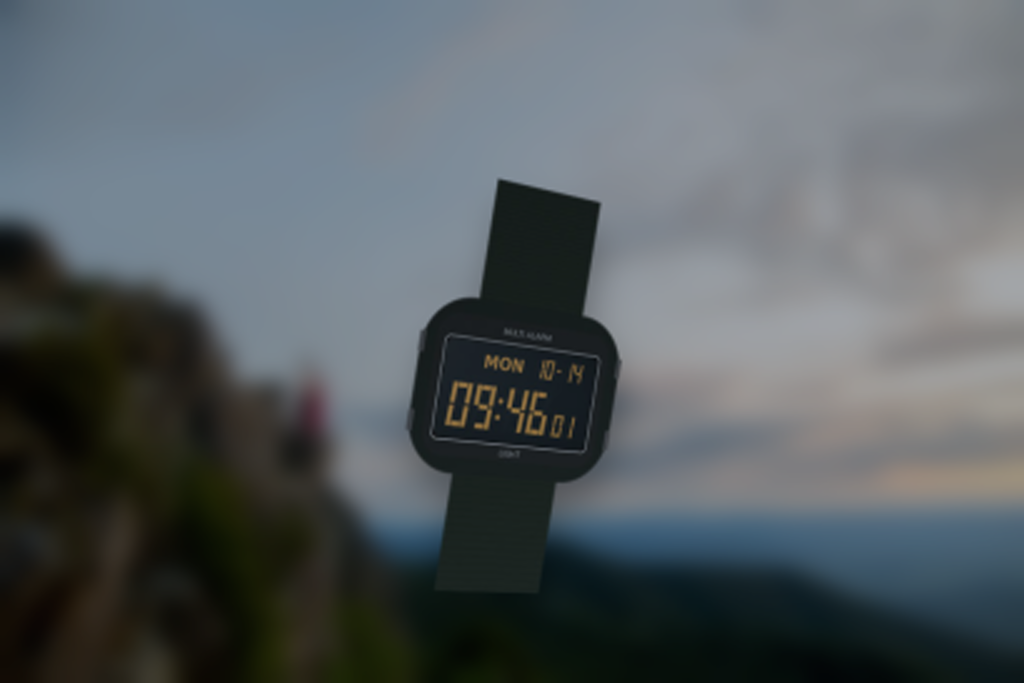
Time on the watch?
9:46:01
